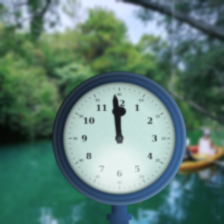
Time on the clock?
11:59
